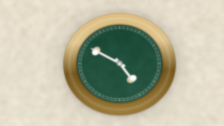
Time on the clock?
4:50
